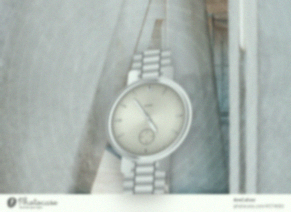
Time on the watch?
4:54
